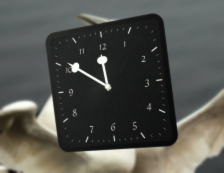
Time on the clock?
11:51
